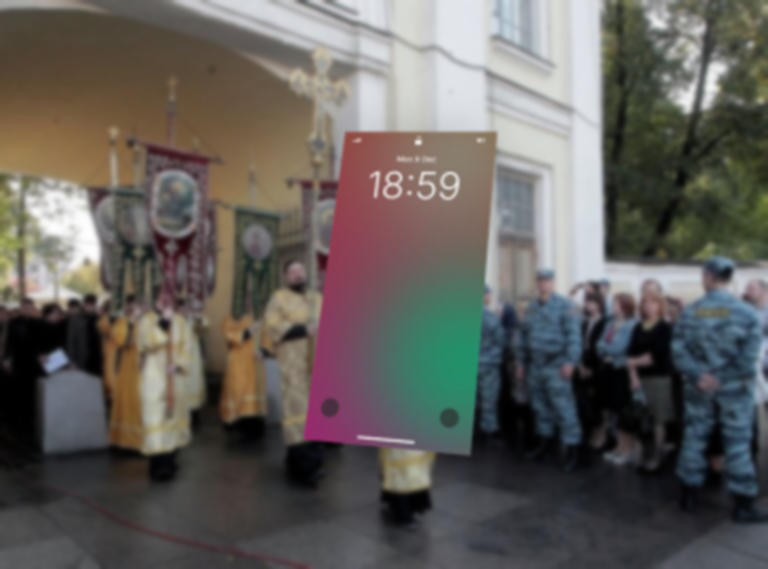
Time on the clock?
18:59
